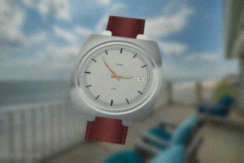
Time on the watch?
2:53
